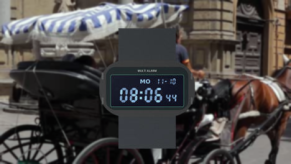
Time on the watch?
8:06:44
